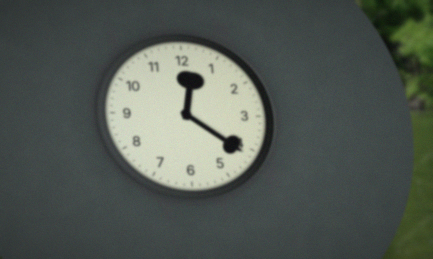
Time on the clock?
12:21
